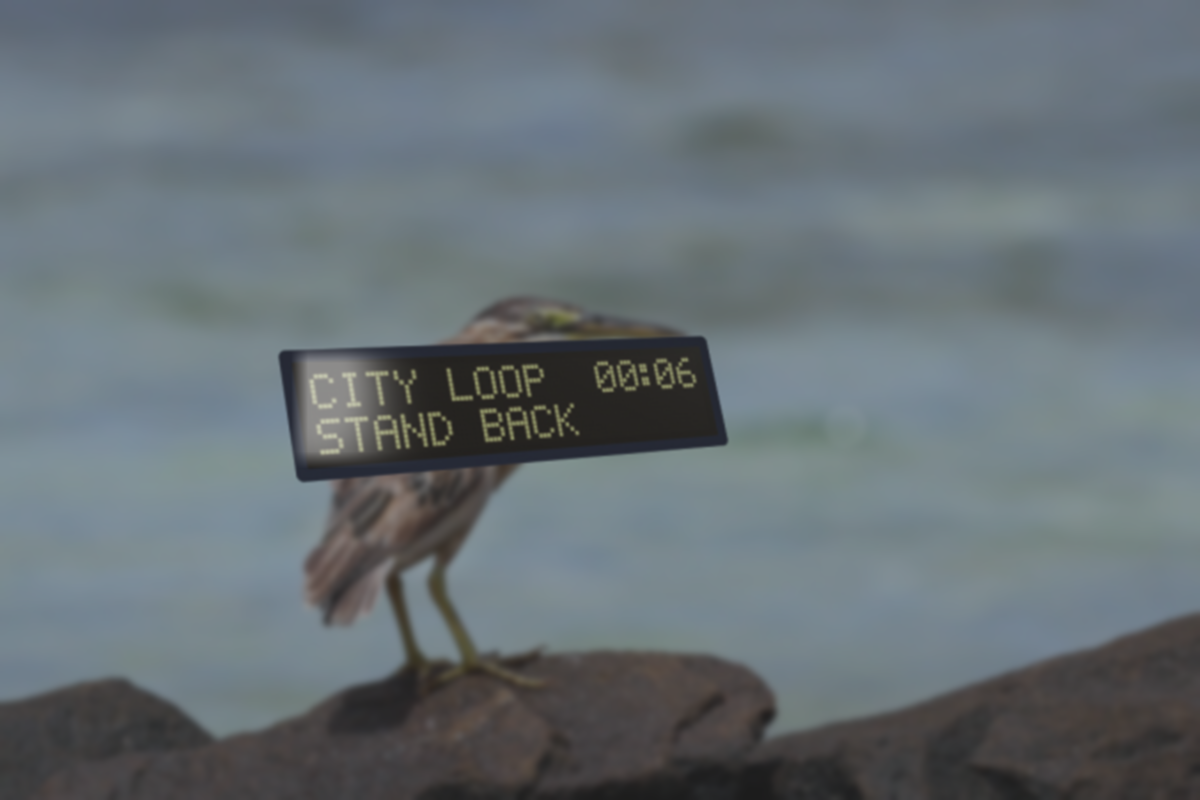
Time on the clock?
0:06
